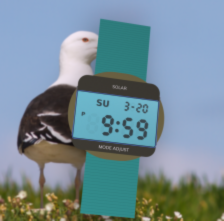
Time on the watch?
9:59
